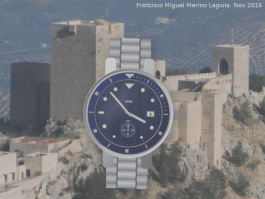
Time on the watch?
3:53
